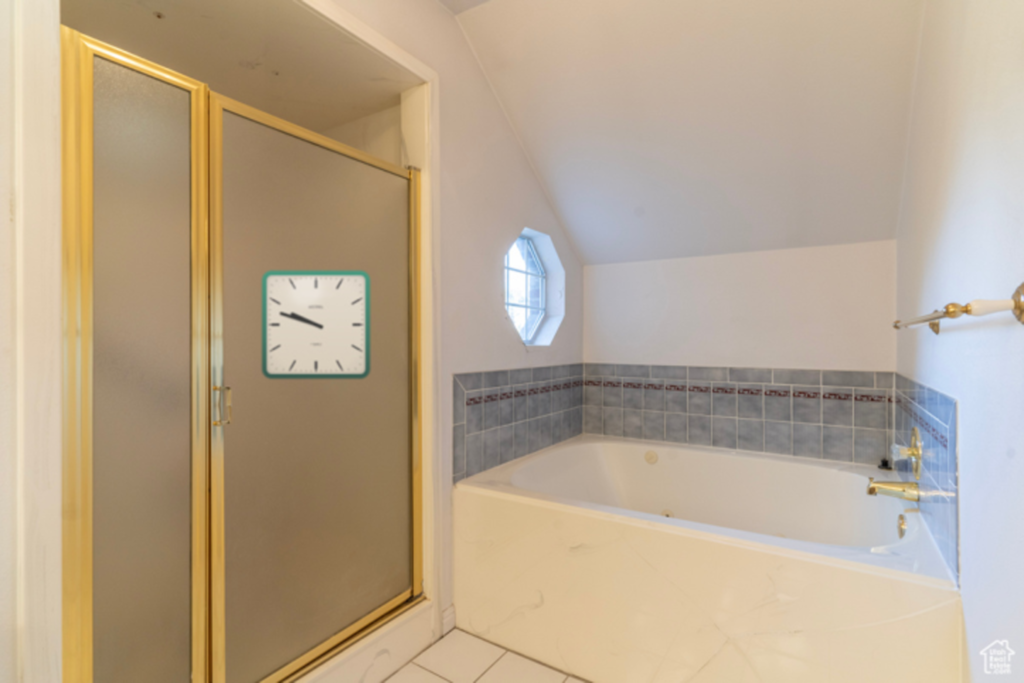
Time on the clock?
9:48
